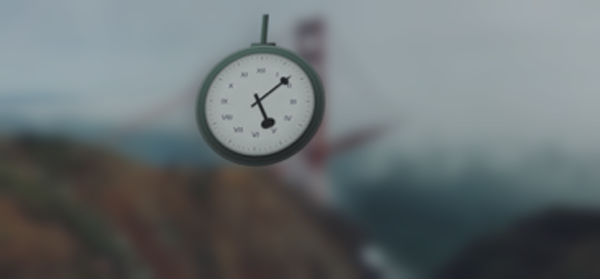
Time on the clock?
5:08
